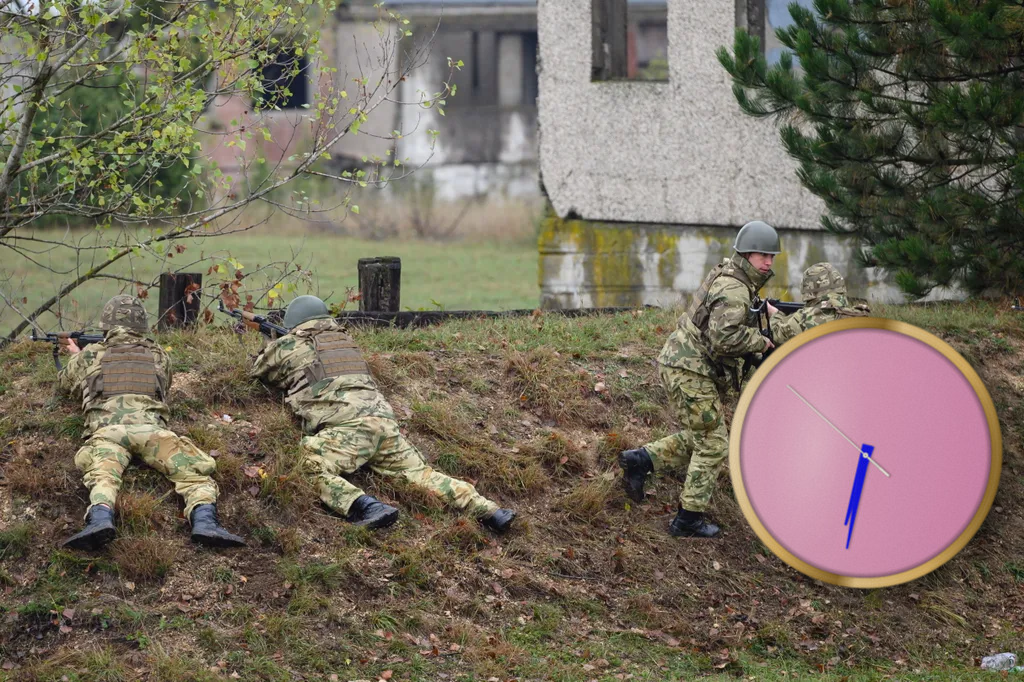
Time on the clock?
6:31:52
